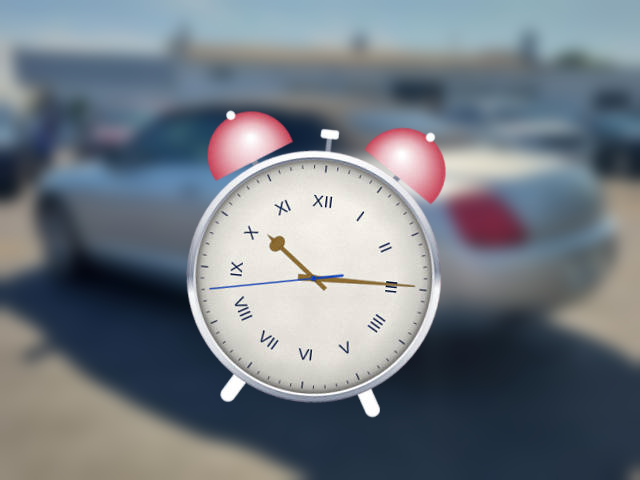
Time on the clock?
10:14:43
